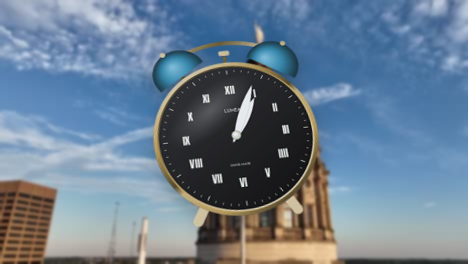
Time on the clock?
1:04
